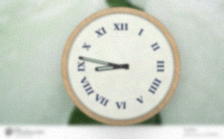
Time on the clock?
8:47
